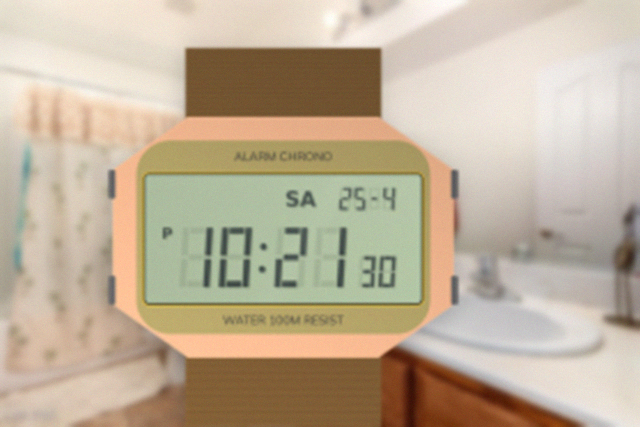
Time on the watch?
10:21:30
